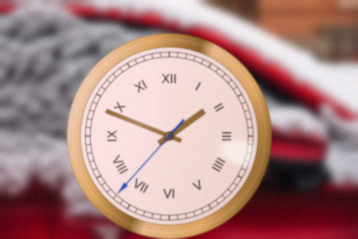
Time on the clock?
1:48:37
